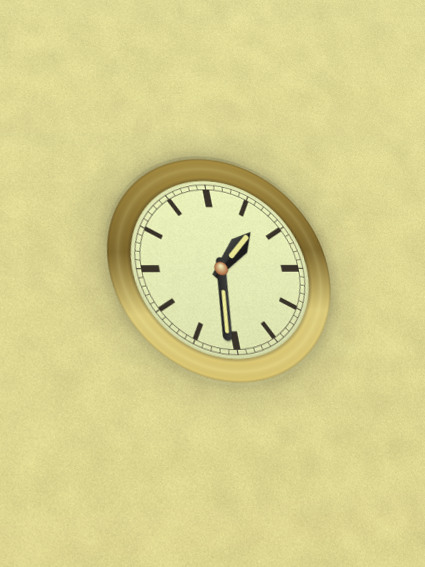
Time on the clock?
1:31
